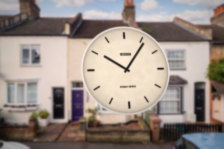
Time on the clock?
10:06
